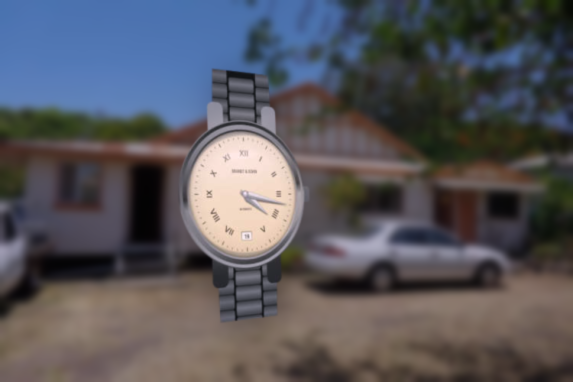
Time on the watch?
4:17
